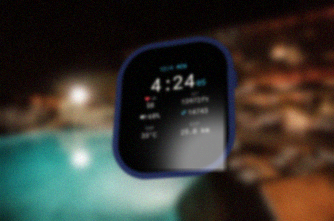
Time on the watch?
4:24
